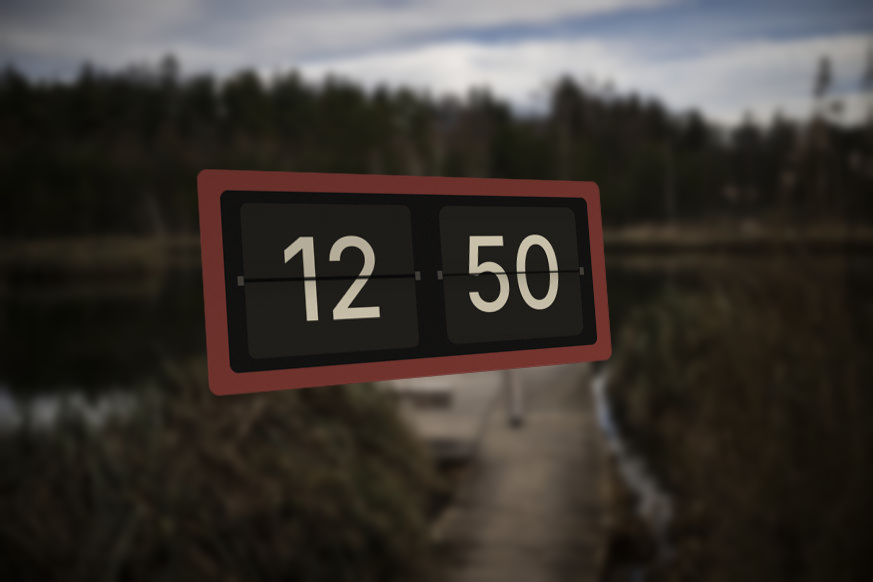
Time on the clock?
12:50
